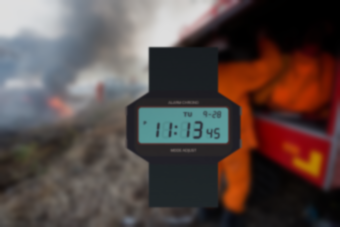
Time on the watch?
11:13:45
